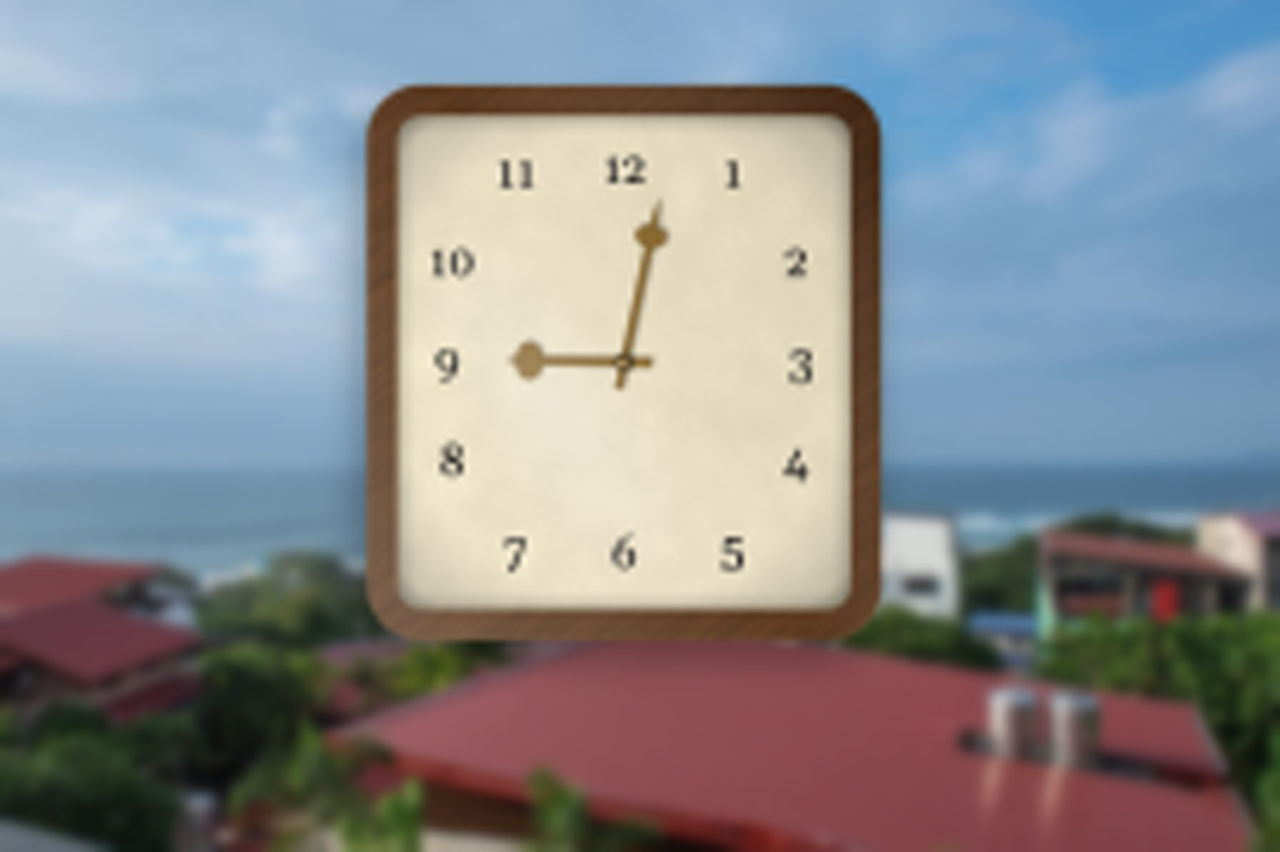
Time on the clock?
9:02
